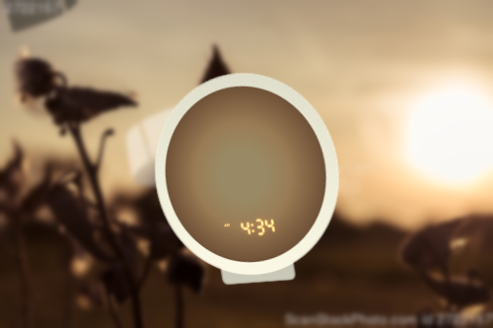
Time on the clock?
4:34
